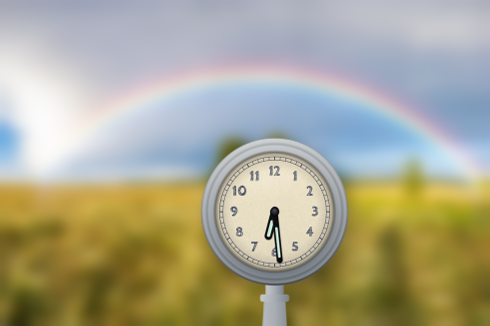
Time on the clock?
6:29
